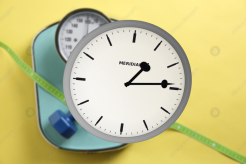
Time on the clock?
1:14
